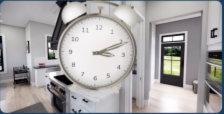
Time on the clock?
3:11
